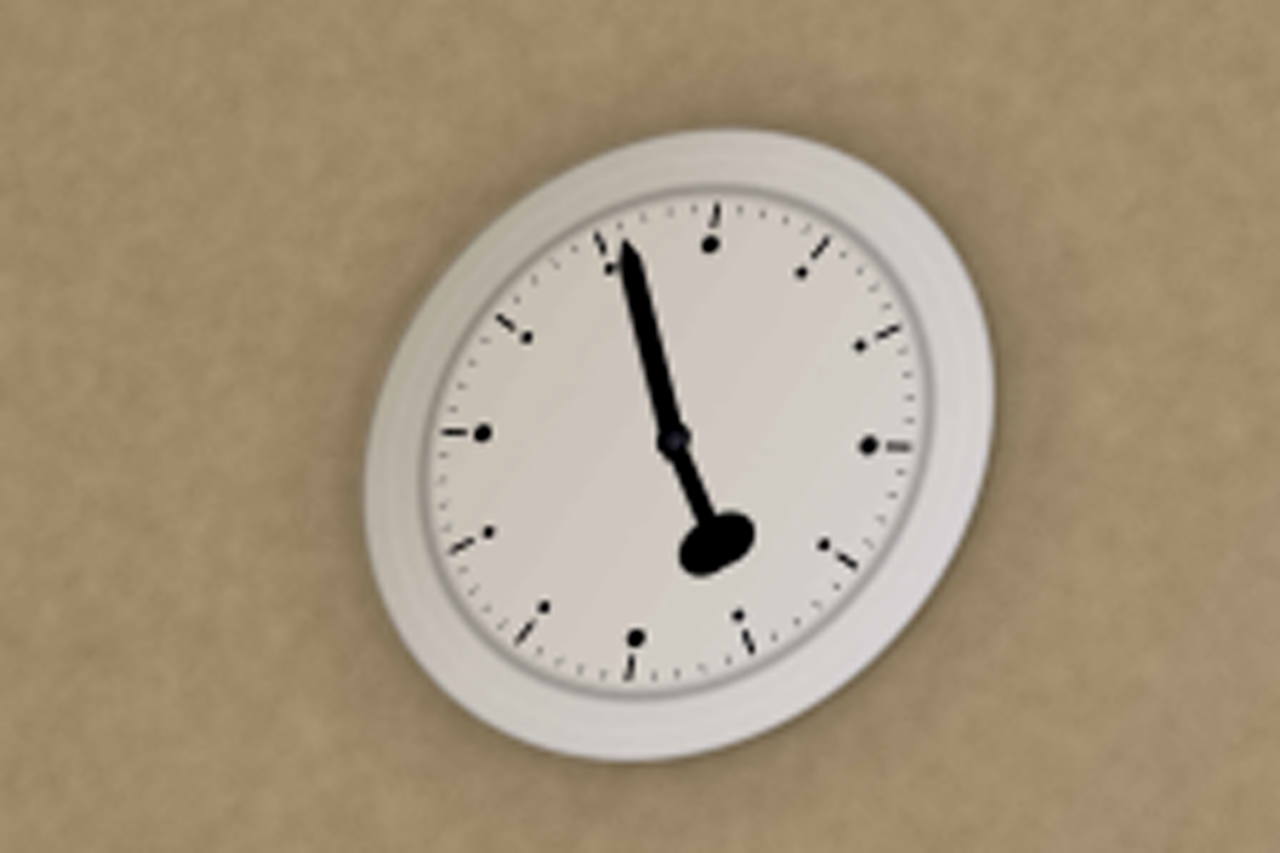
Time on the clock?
4:56
